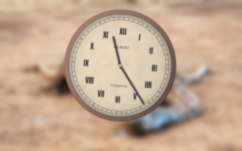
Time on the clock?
11:24
